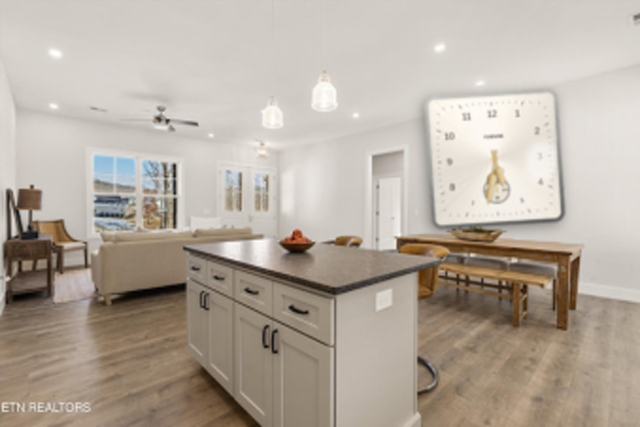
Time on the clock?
5:32
